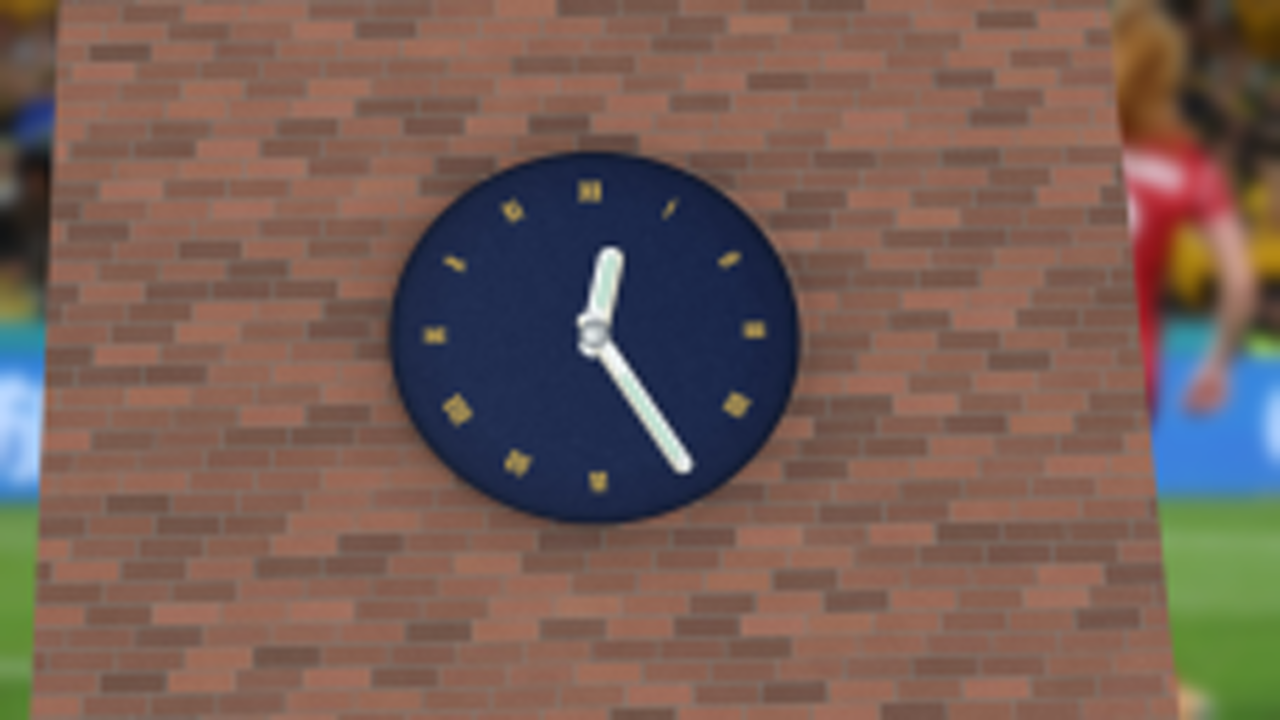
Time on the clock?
12:25
